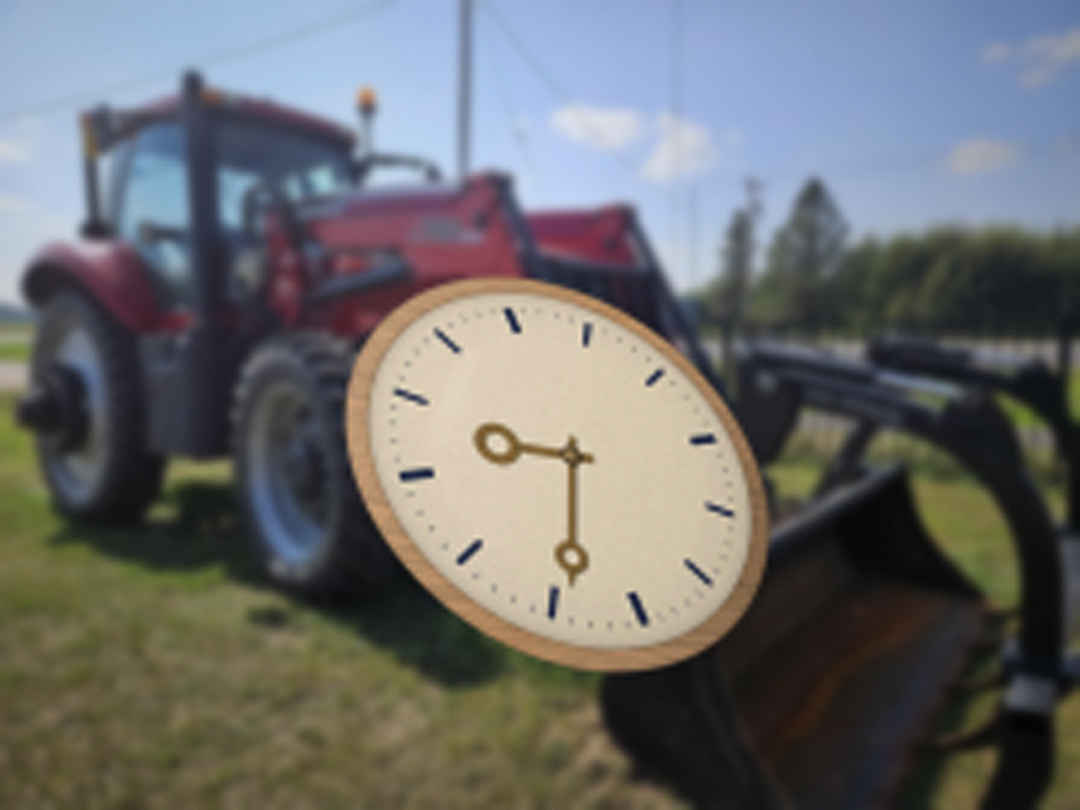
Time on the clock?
9:34
